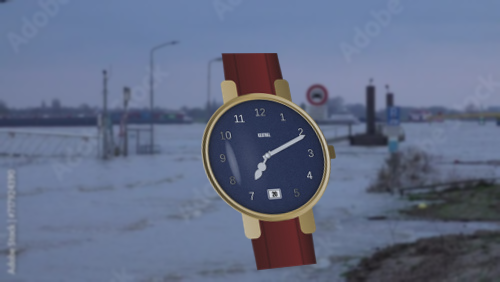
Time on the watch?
7:11
